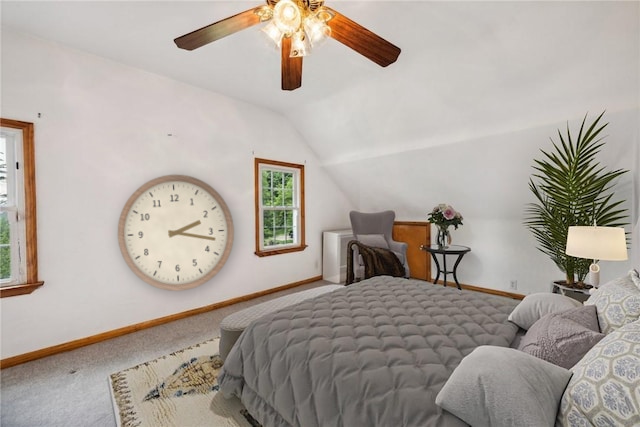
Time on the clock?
2:17
